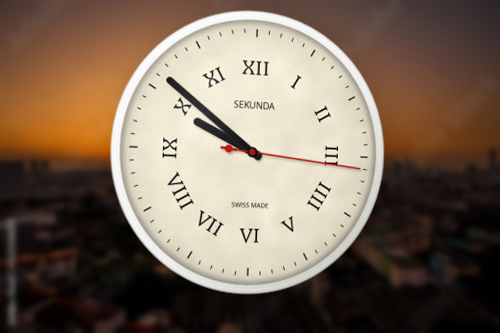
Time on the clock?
9:51:16
